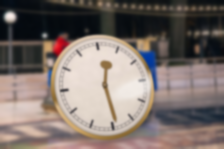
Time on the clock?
12:29
